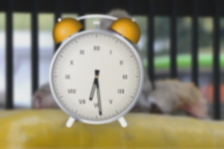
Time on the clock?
6:29
